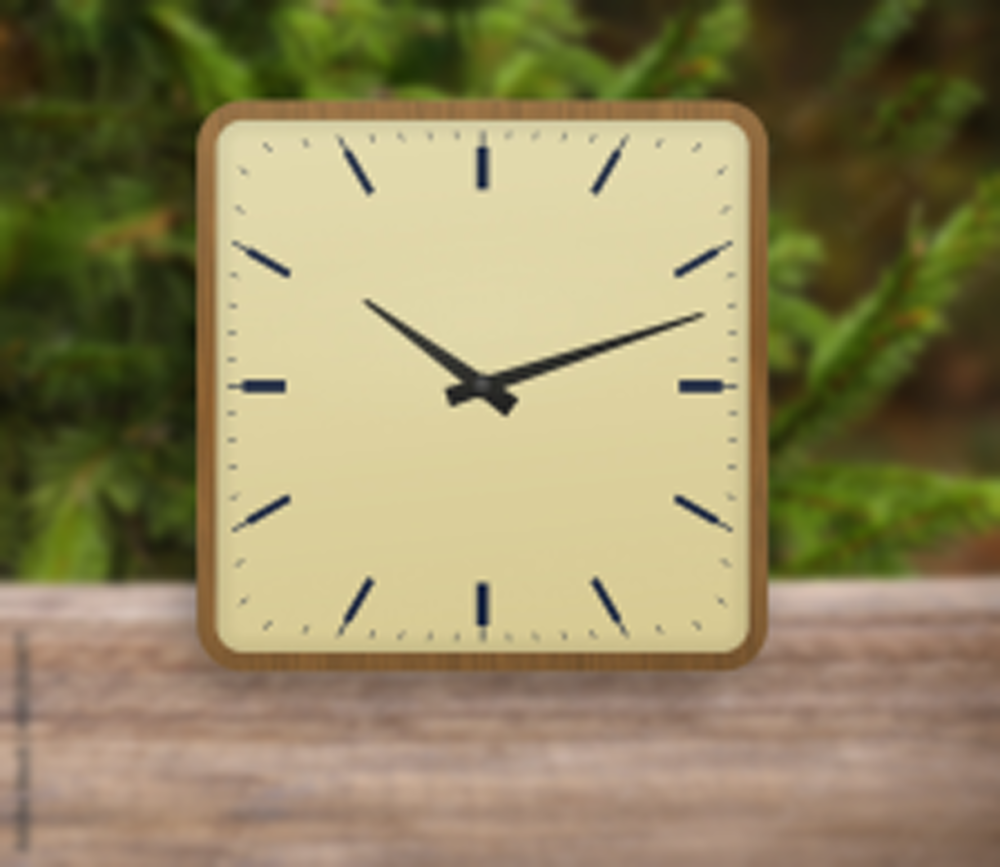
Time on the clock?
10:12
